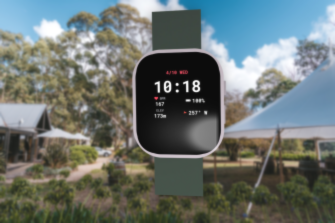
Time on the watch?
10:18
